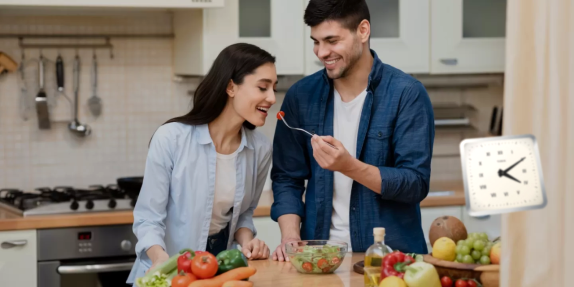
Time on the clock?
4:10
